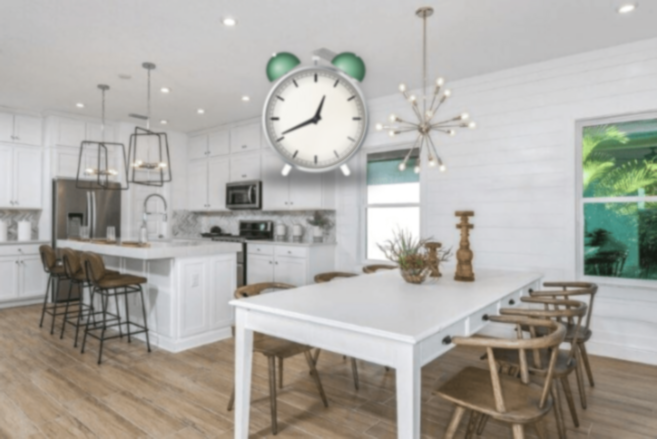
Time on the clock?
12:41
